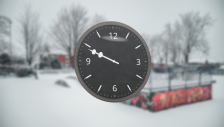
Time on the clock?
9:49
